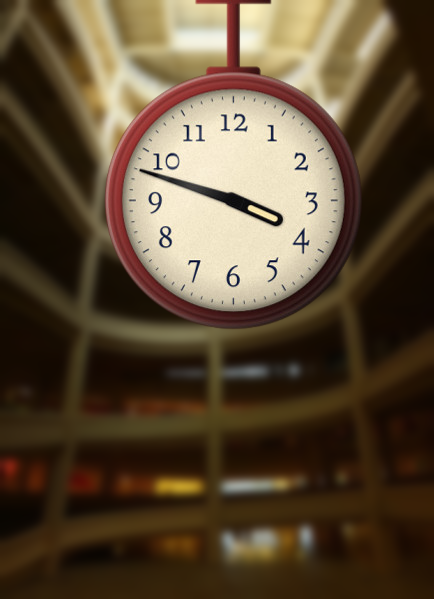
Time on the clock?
3:48
